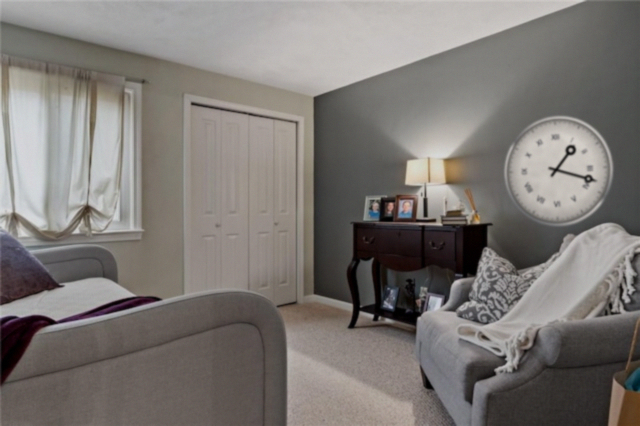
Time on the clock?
1:18
